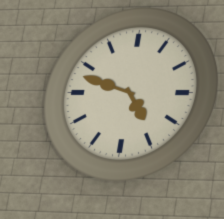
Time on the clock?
4:48
